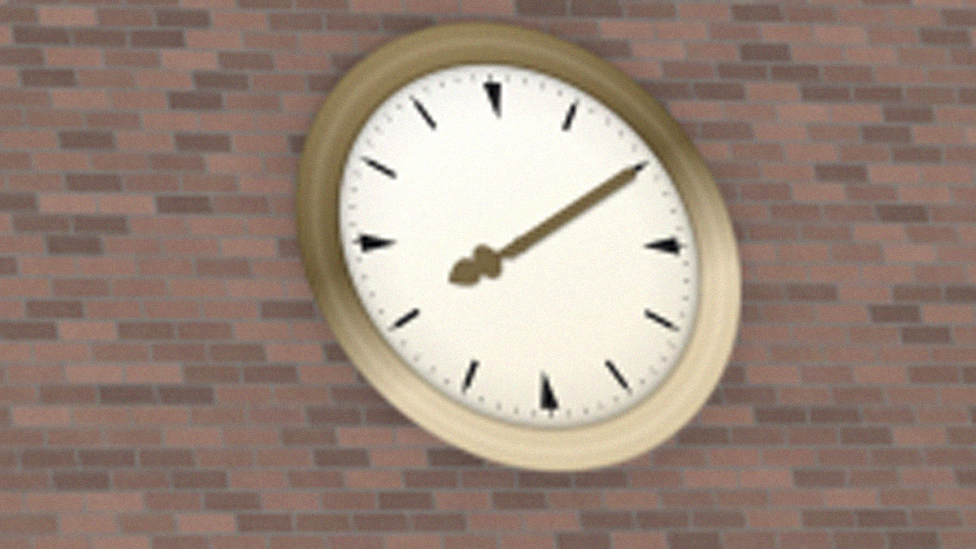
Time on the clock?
8:10
